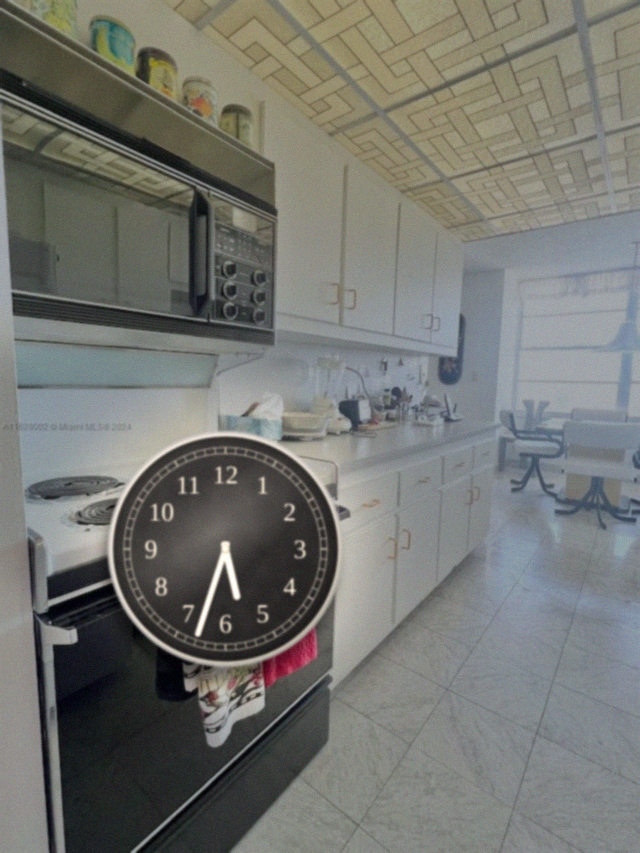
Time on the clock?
5:33
